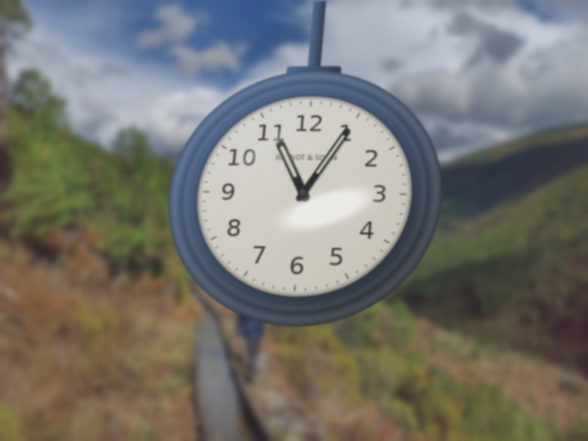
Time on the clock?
11:05
